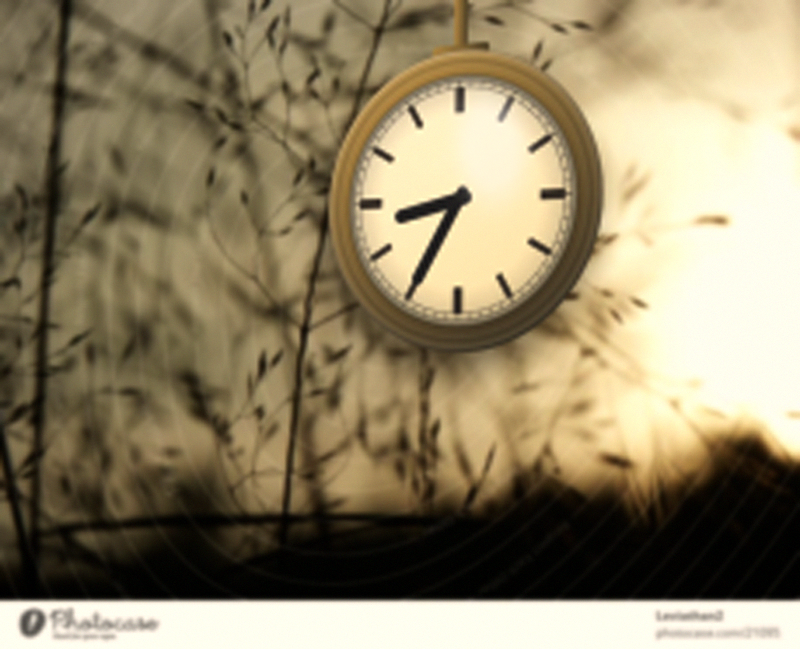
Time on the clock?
8:35
